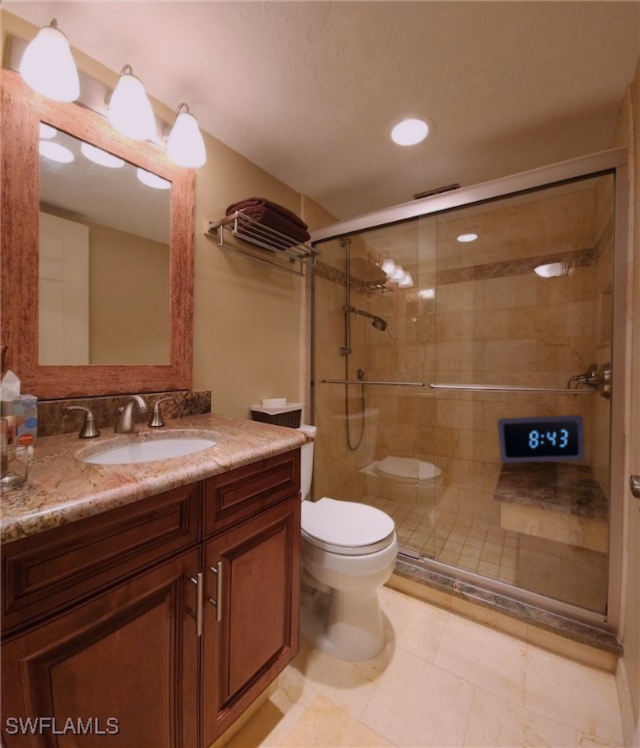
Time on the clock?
8:43
